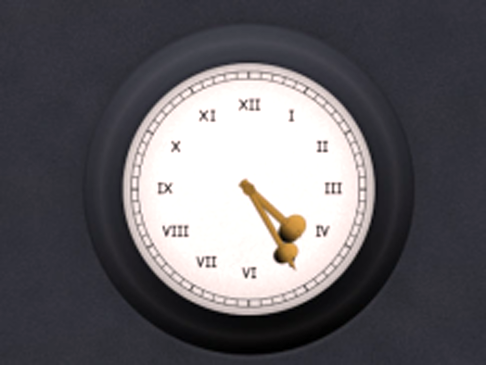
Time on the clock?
4:25
